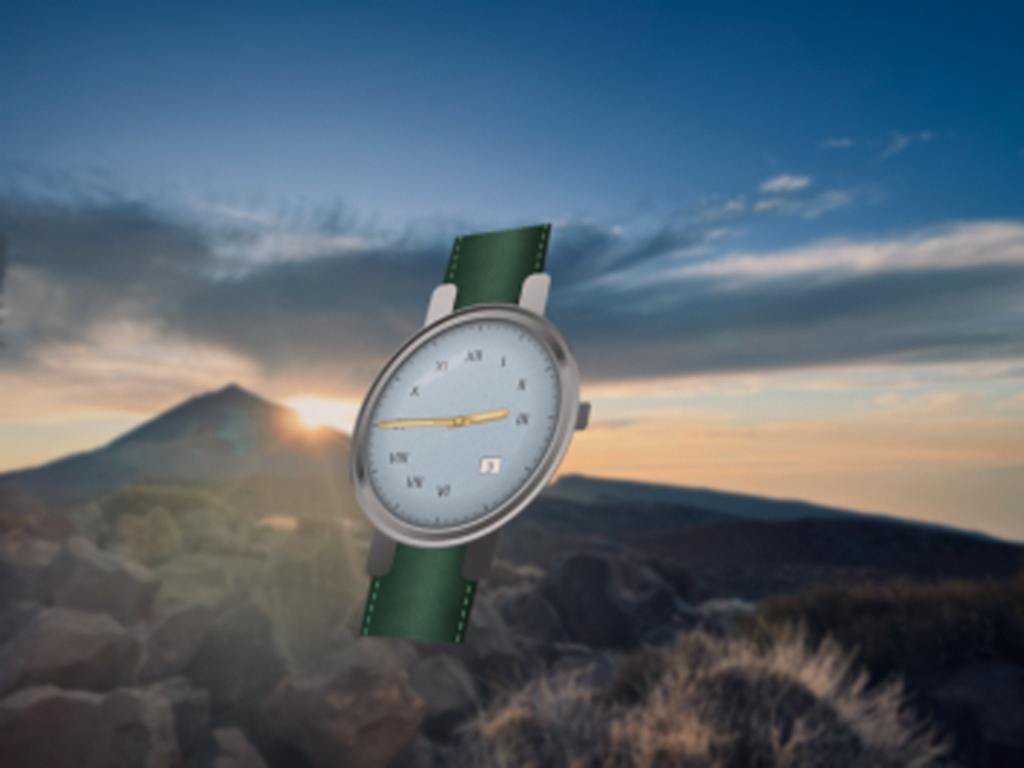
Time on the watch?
2:45
